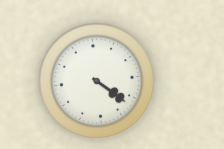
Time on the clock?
4:22
